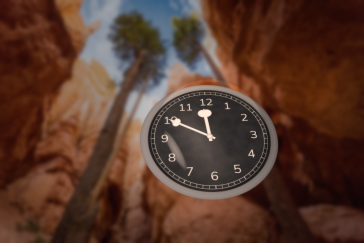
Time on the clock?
11:50
